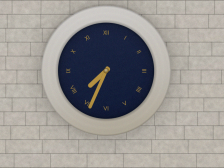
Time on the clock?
7:34
